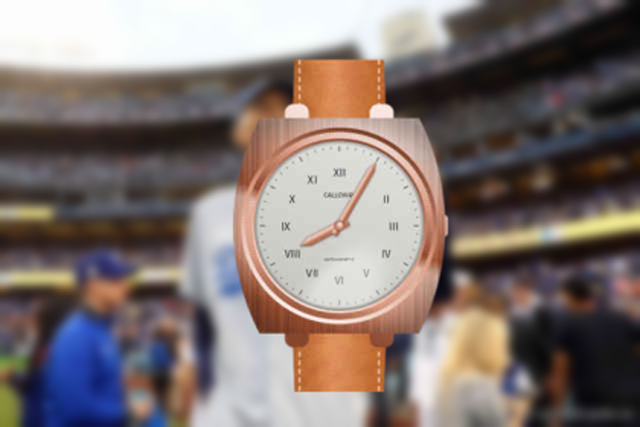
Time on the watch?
8:05
